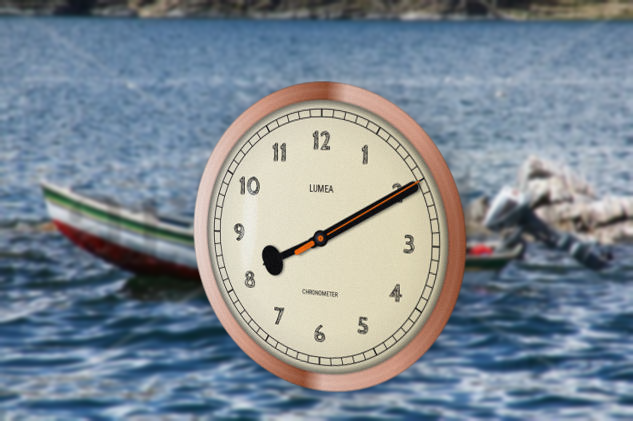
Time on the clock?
8:10:10
